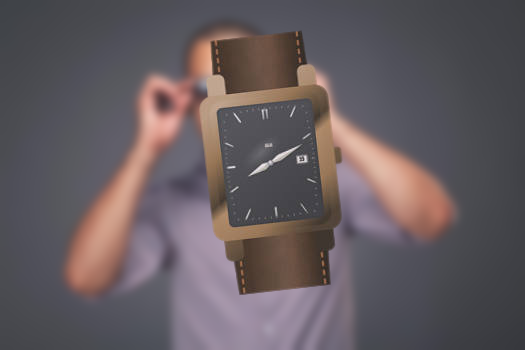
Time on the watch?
8:11
